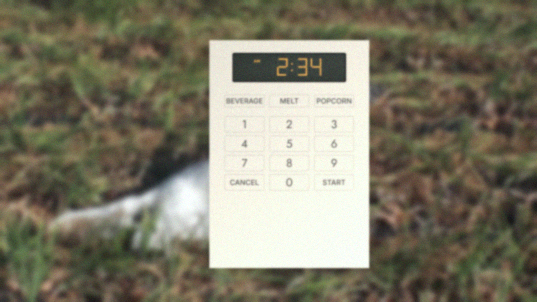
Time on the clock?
2:34
